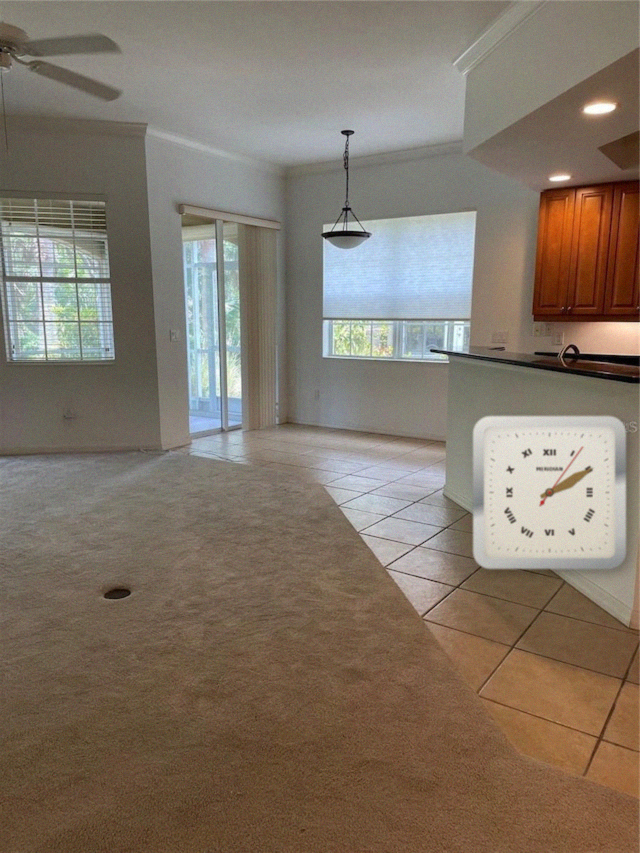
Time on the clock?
2:10:06
